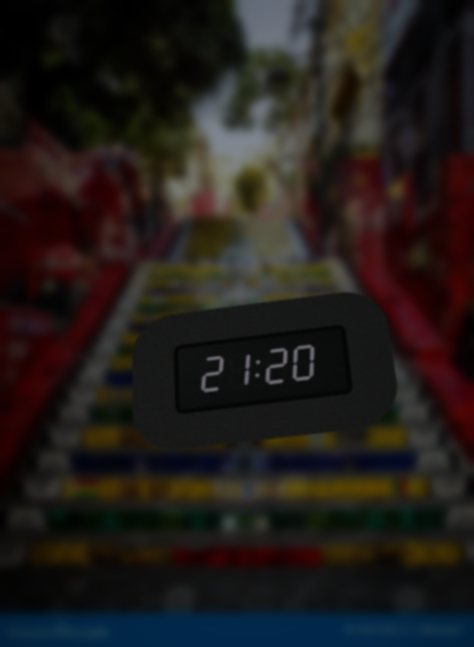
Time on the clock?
21:20
